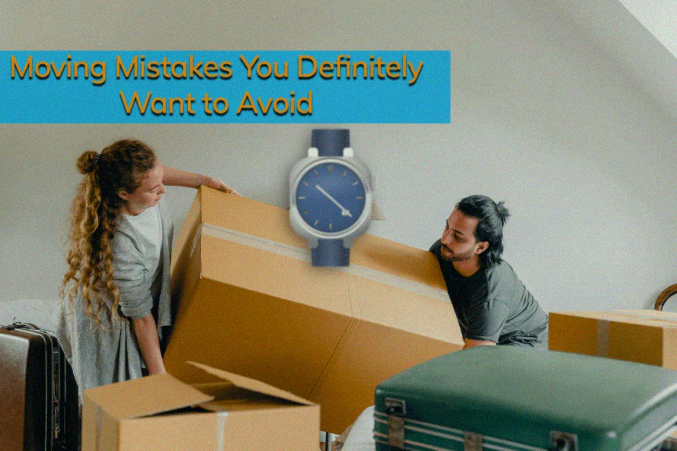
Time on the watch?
10:22
